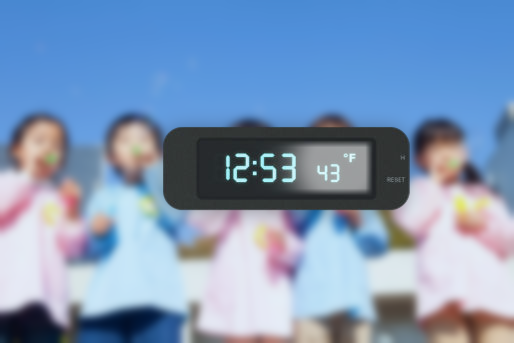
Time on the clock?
12:53
